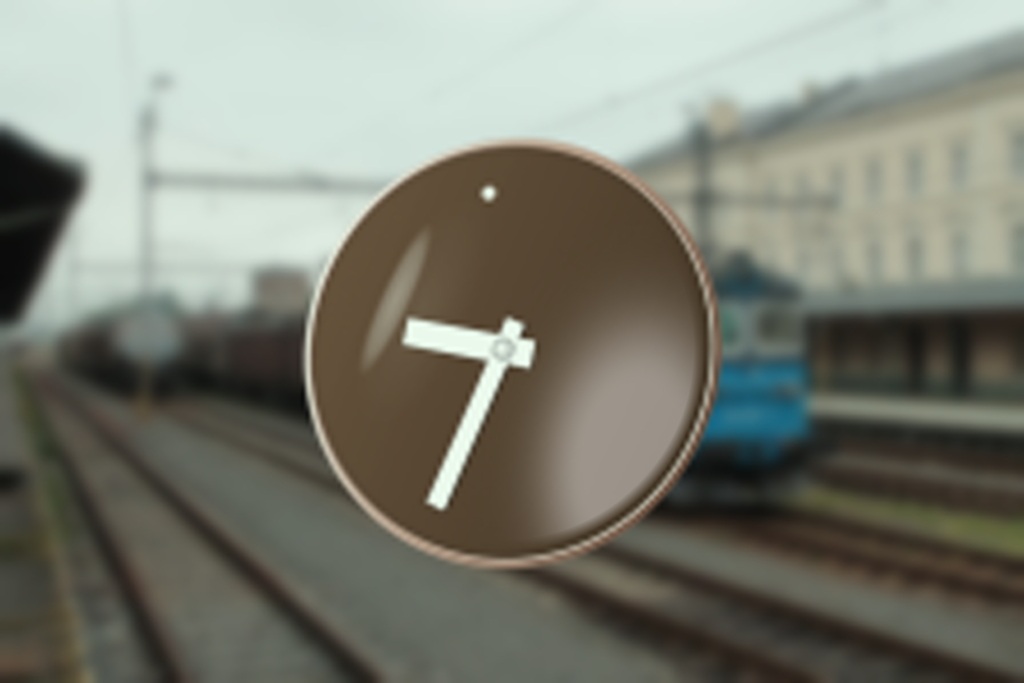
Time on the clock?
9:35
